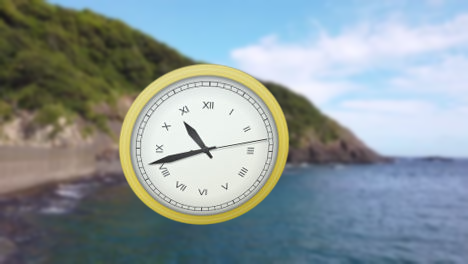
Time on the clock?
10:42:13
